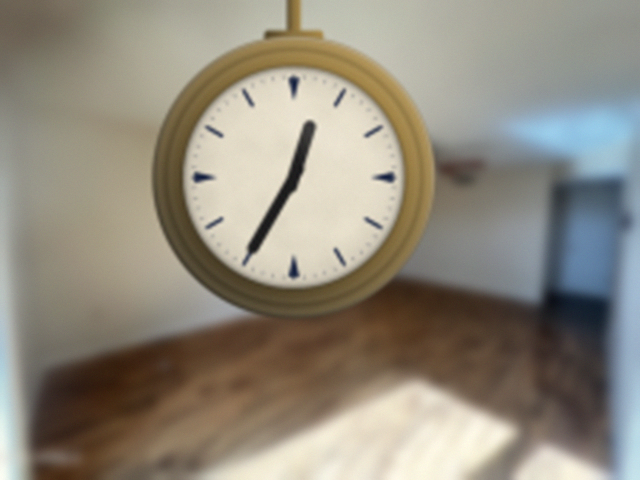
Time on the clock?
12:35
